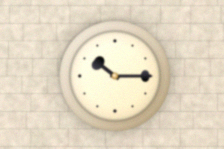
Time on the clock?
10:15
